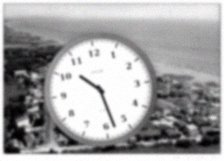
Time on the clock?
10:28
